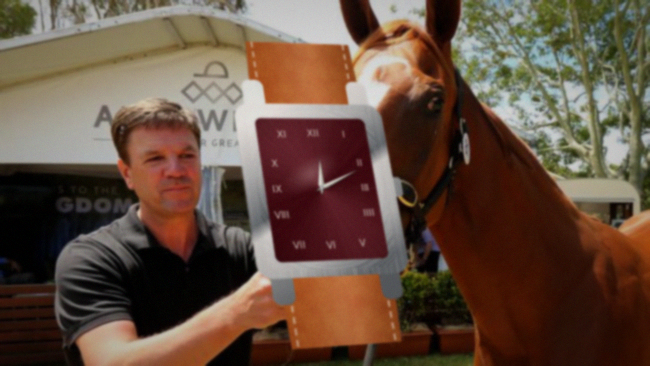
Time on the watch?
12:11
